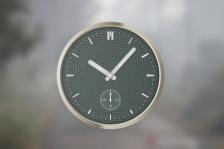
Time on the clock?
10:07
